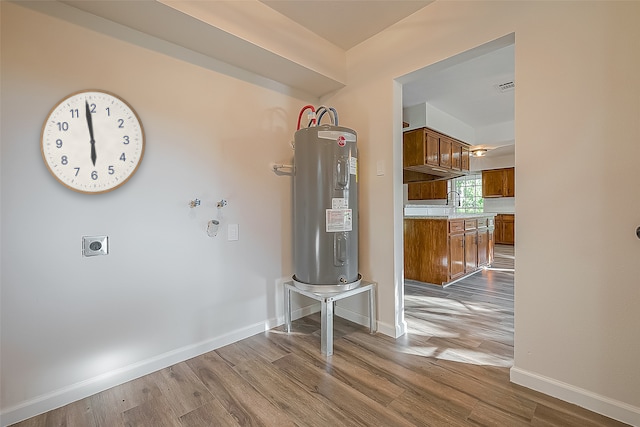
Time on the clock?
5:59
